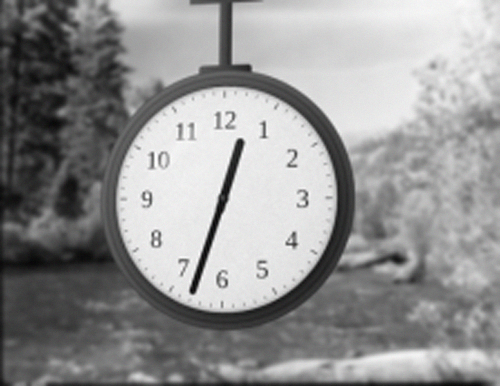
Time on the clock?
12:33
